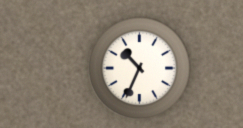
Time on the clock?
10:34
